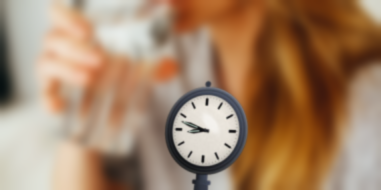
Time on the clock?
8:48
